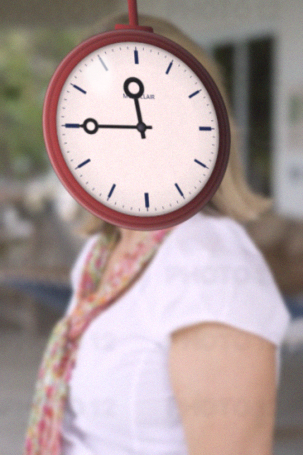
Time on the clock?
11:45
